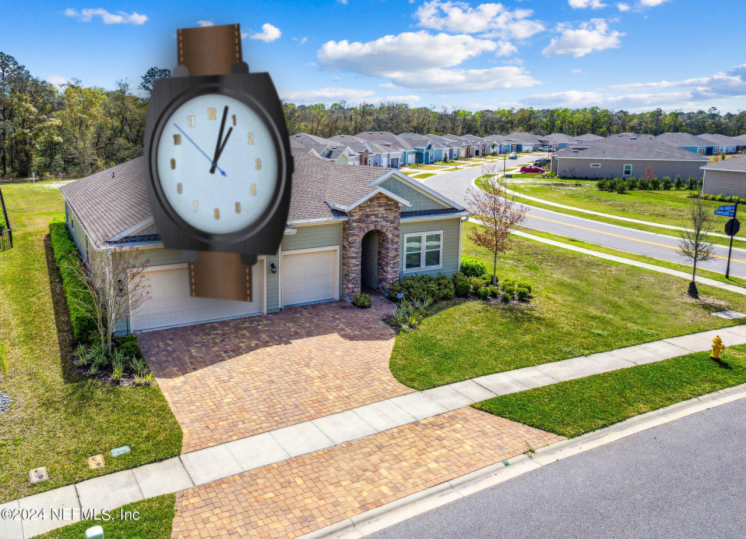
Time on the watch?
1:02:52
